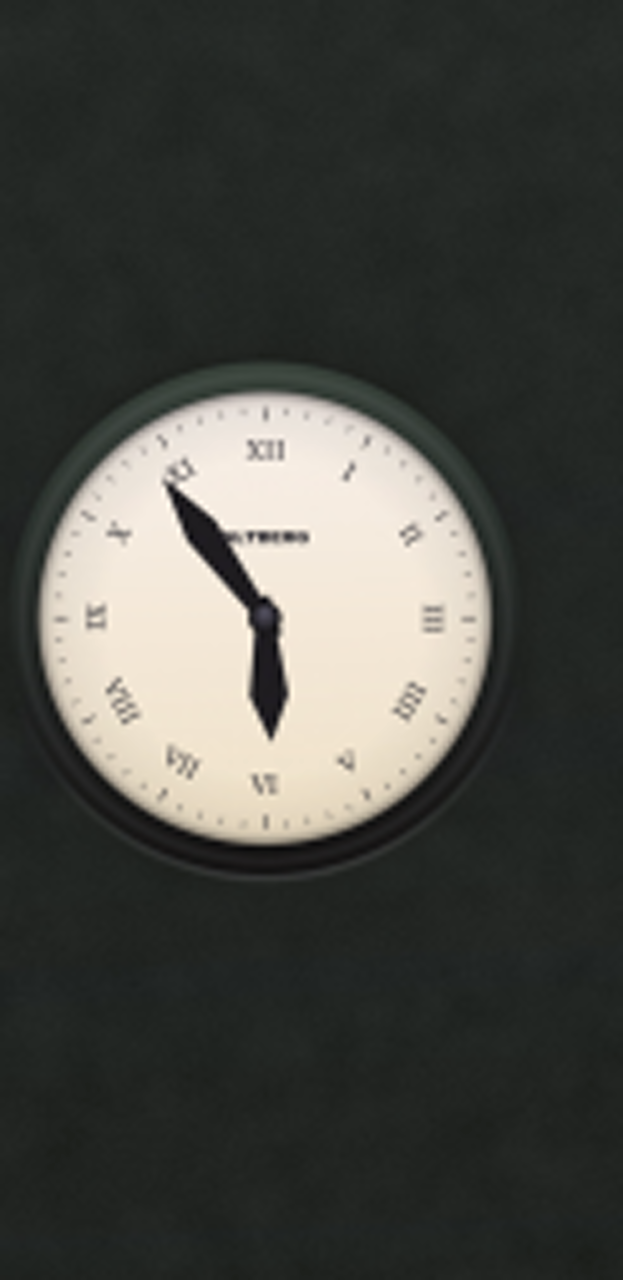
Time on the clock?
5:54
